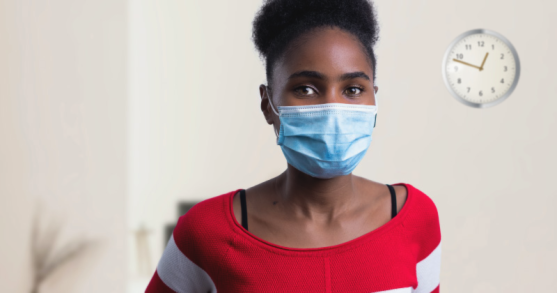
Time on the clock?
12:48
